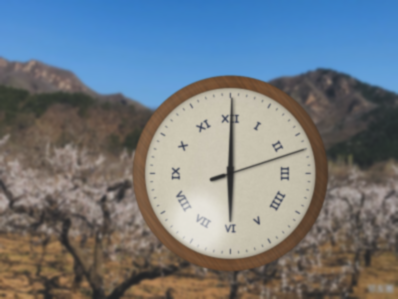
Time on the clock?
6:00:12
